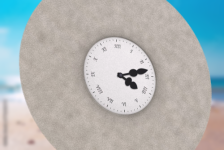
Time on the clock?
4:13
